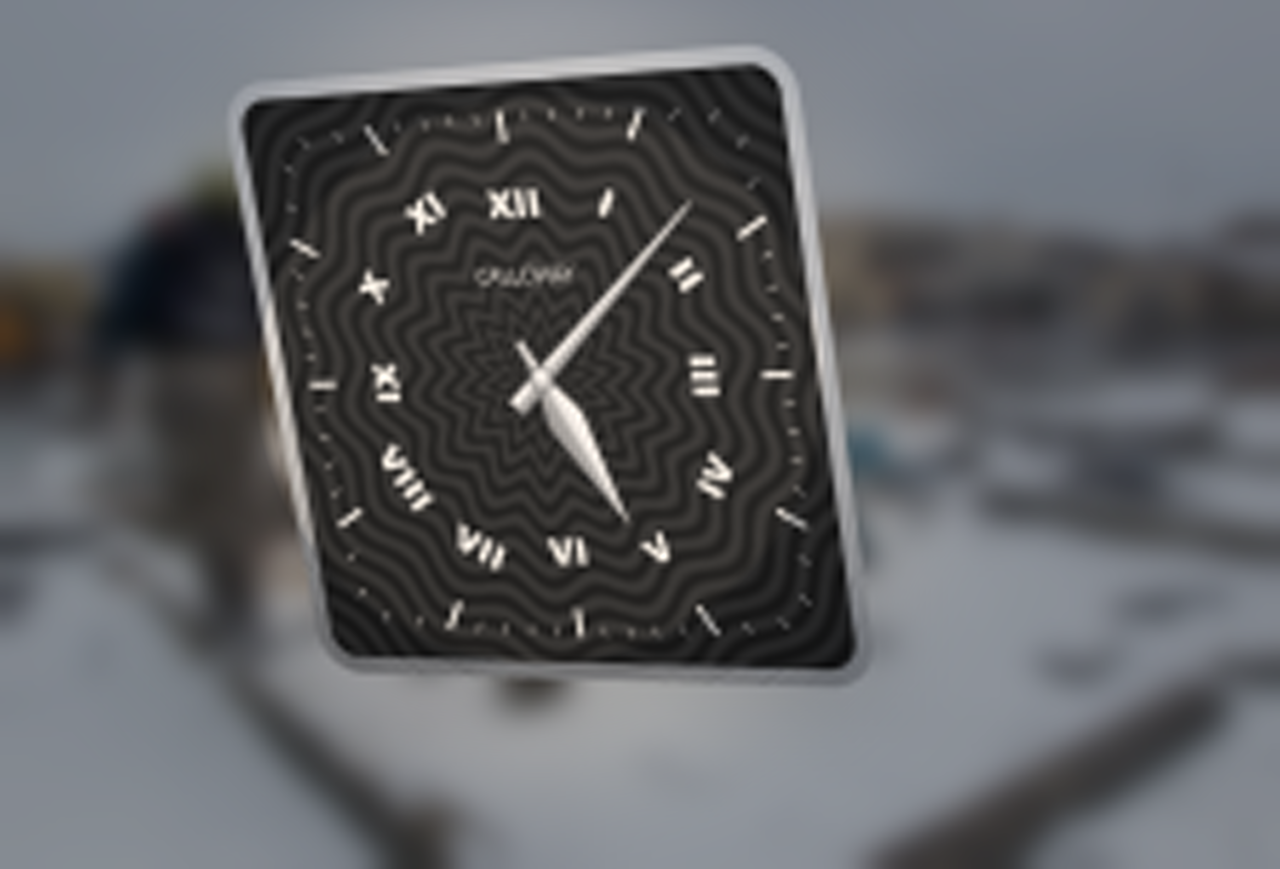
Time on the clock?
5:08
